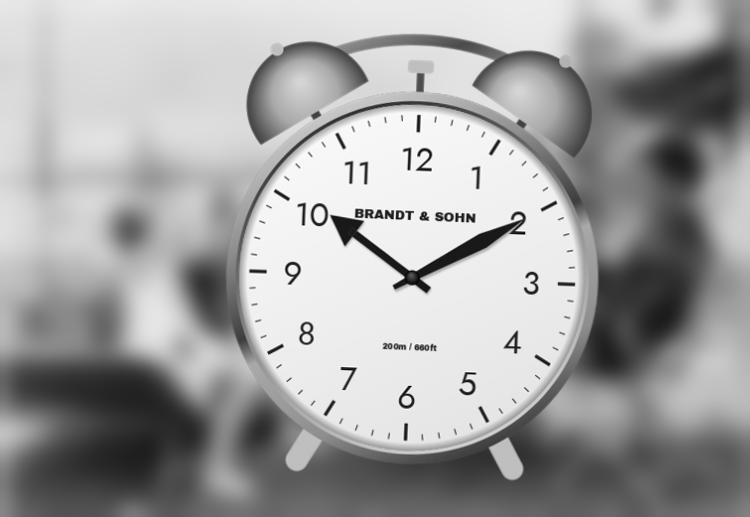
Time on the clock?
10:10
